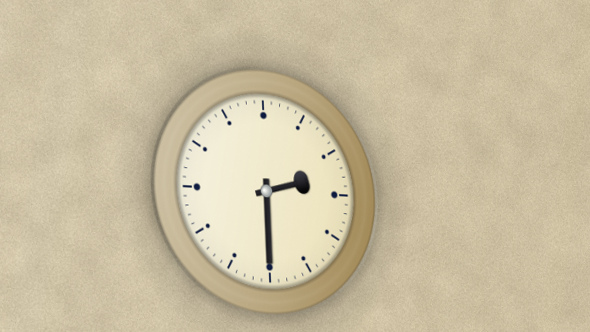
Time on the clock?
2:30
